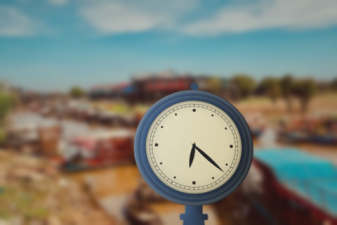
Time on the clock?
6:22
